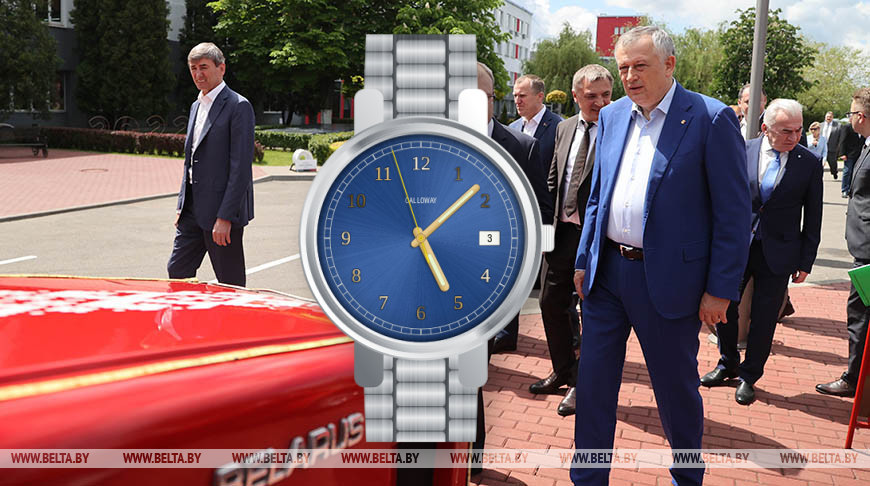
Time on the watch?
5:07:57
